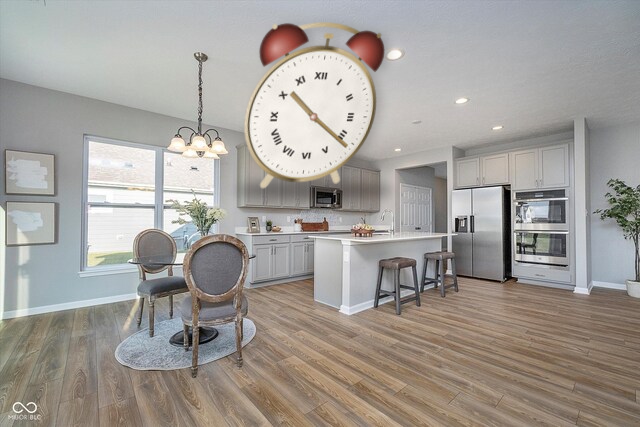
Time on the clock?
10:21
